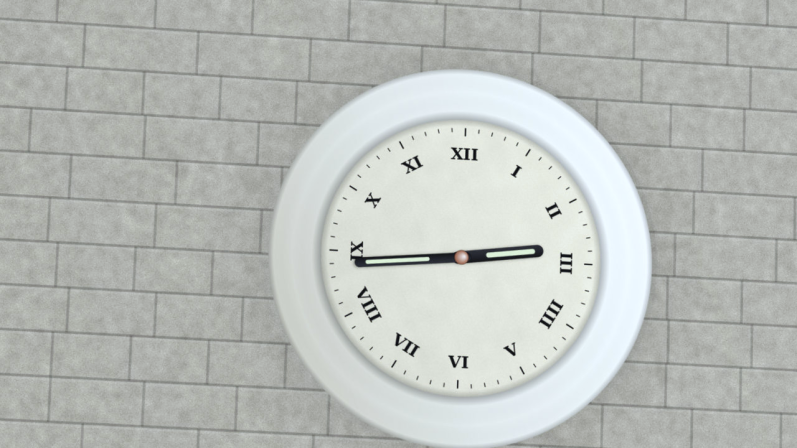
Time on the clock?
2:44
